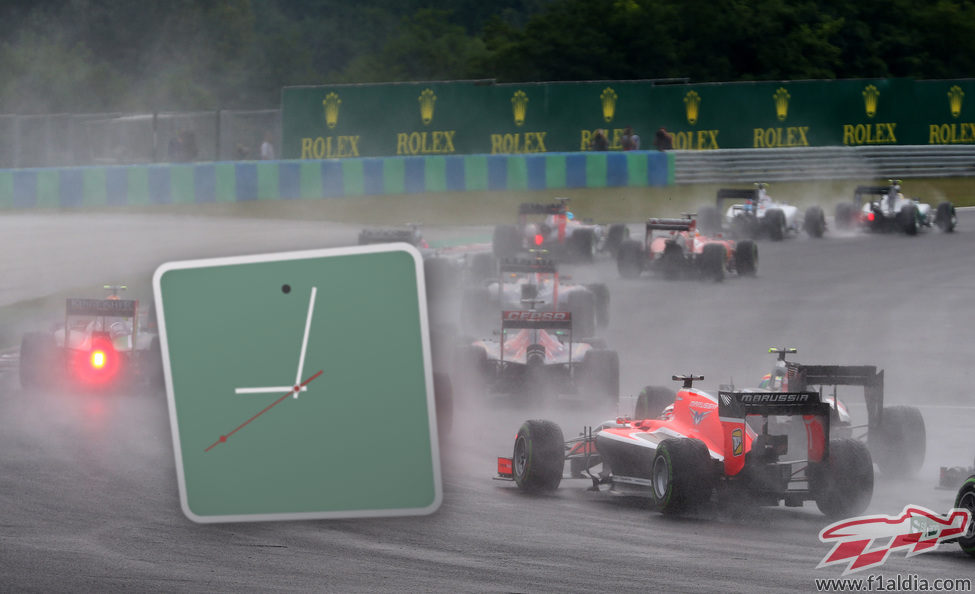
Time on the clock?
9:02:40
